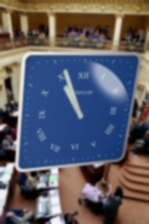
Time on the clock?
10:56
